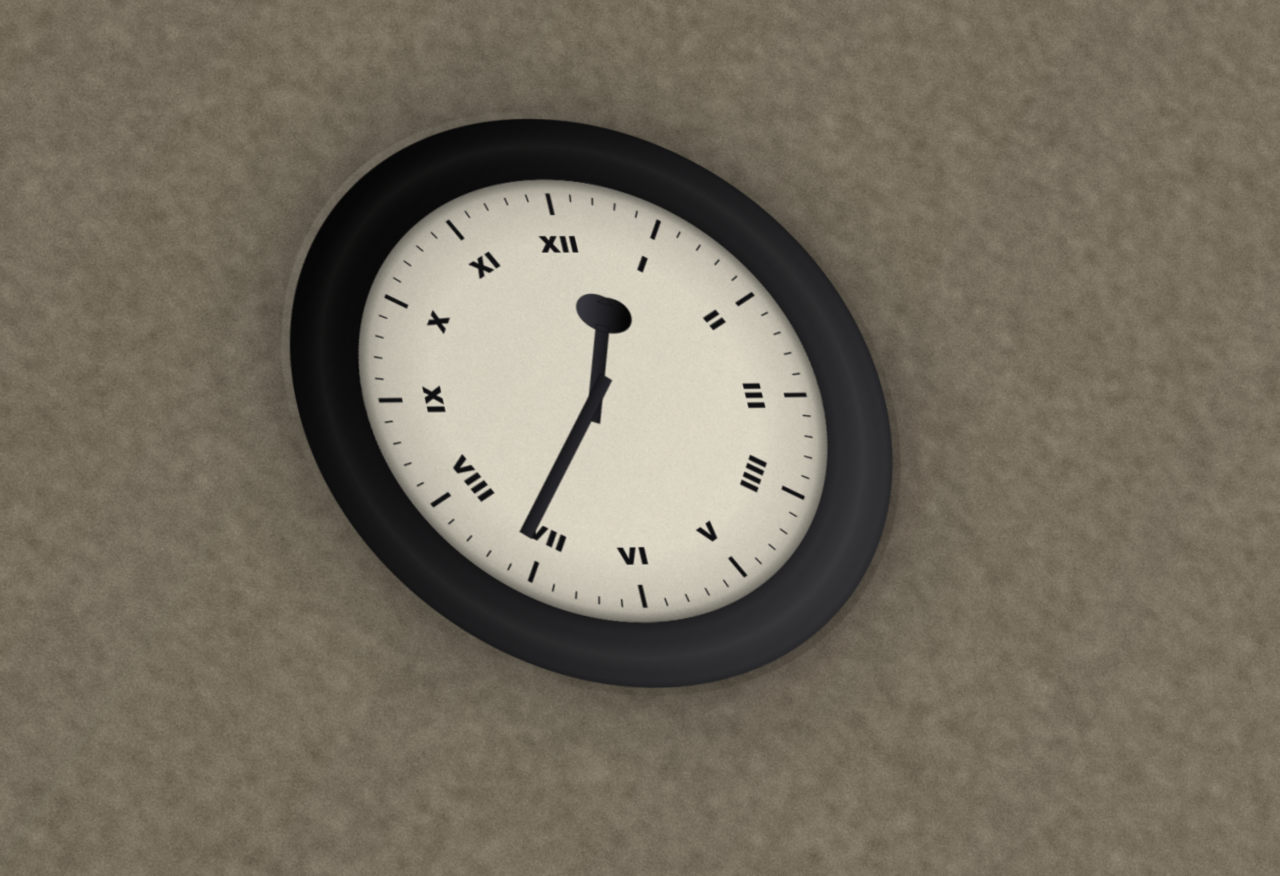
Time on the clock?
12:36
